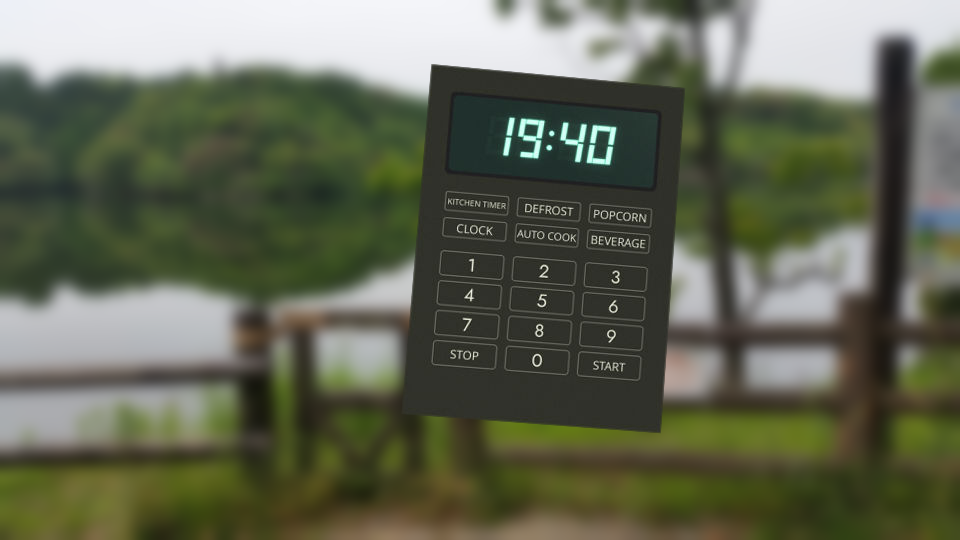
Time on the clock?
19:40
